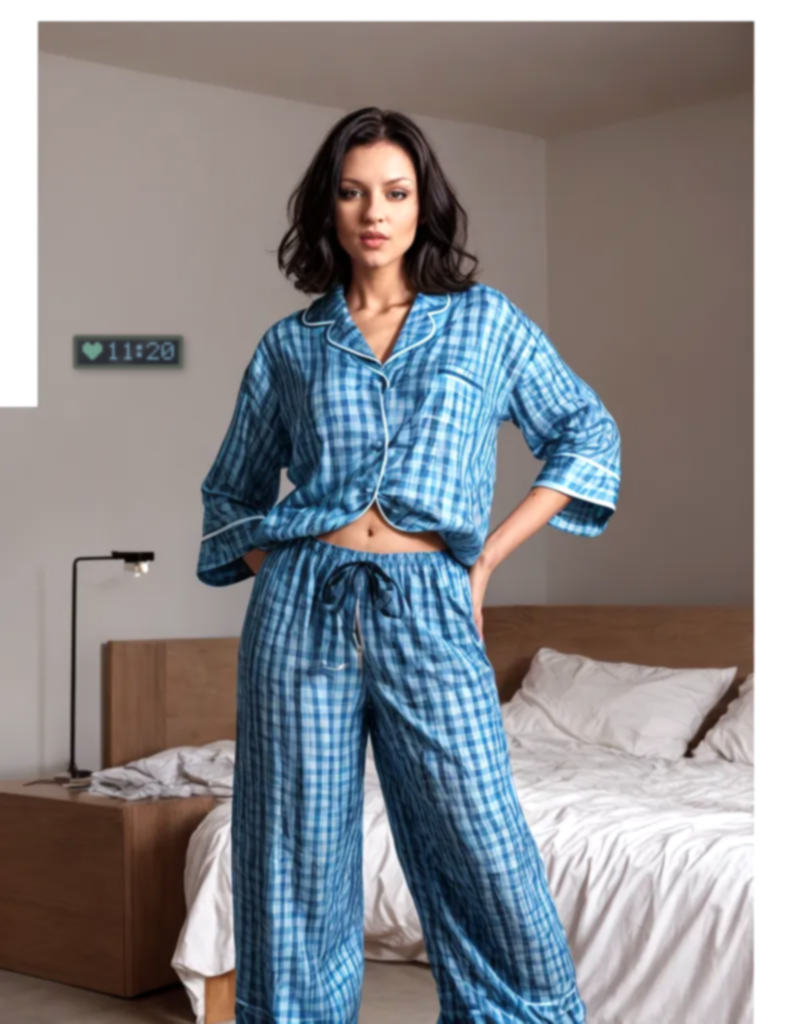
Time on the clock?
11:20
